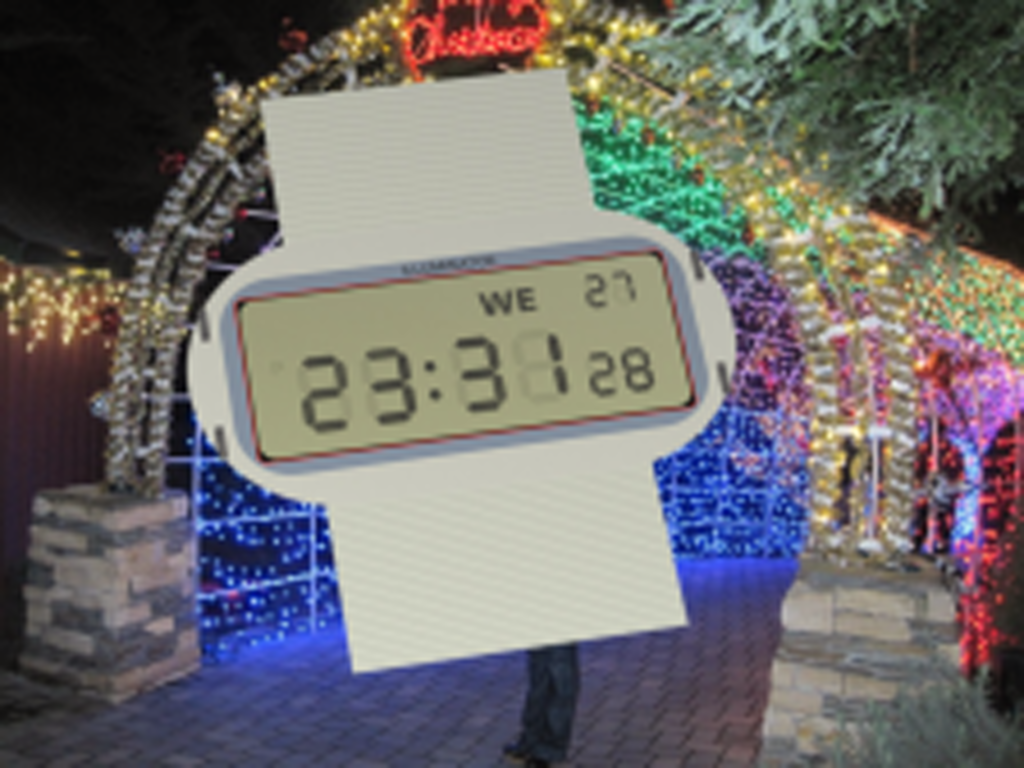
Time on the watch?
23:31:28
